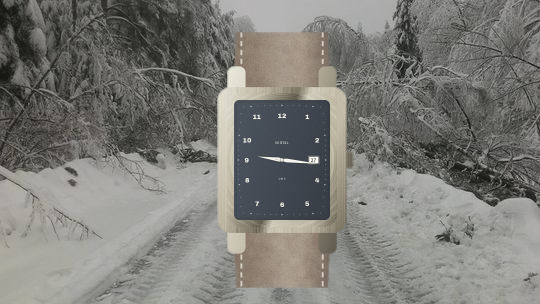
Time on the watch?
9:16
